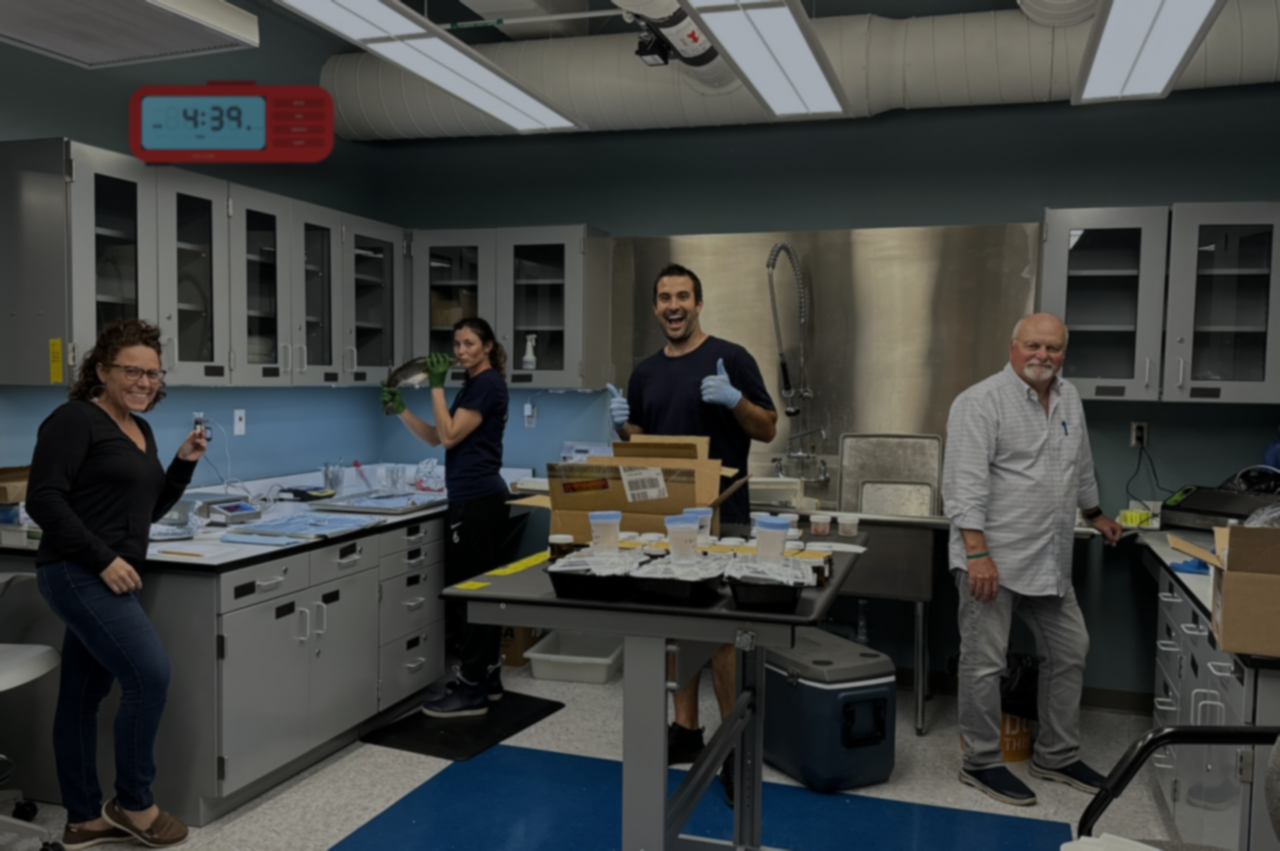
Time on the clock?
4:39
